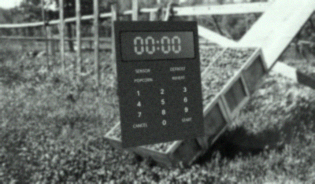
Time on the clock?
0:00
